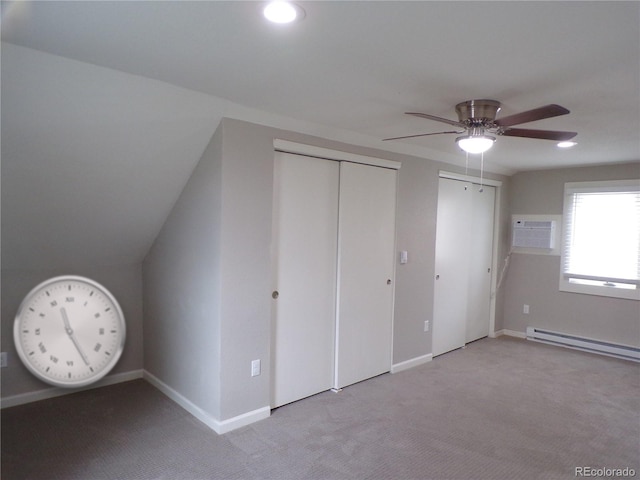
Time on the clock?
11:25
